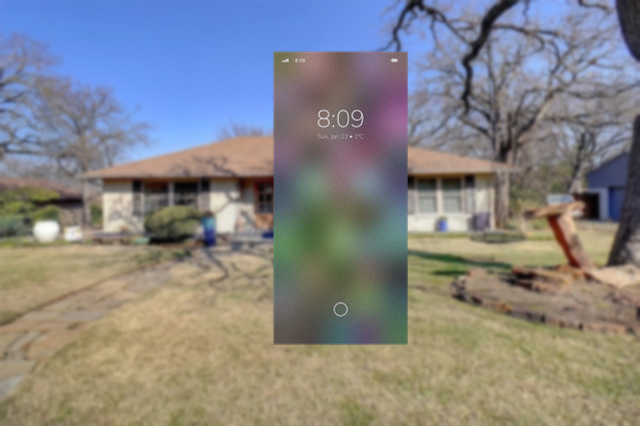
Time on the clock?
8:09
